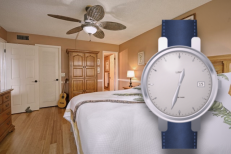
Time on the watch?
12:33
